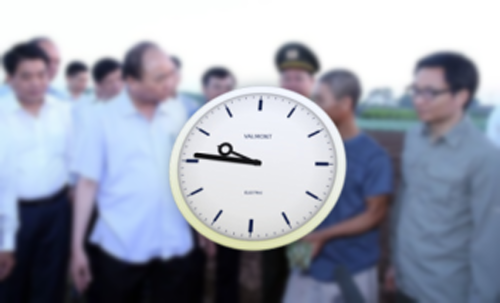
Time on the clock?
9:46
